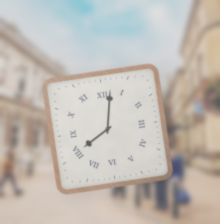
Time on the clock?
8:02
